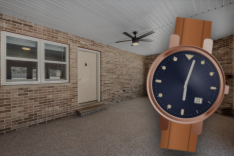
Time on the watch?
6:02
